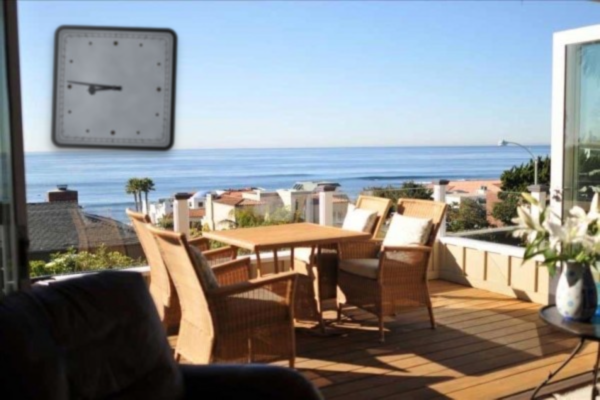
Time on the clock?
8:46
